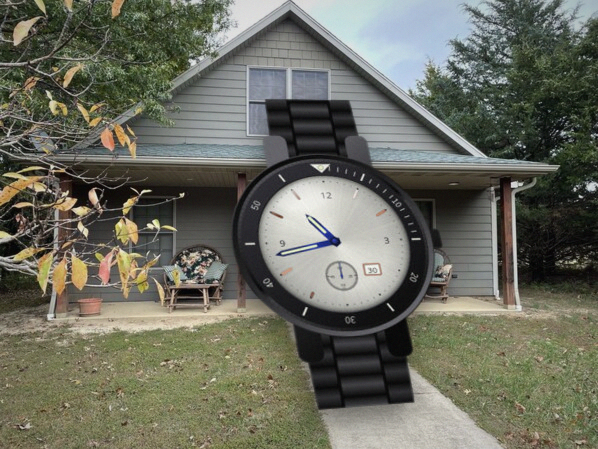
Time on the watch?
10:43
